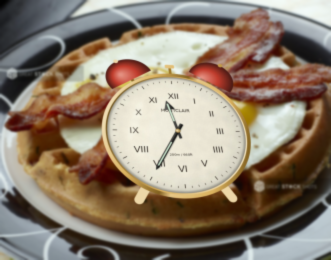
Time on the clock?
11:35
